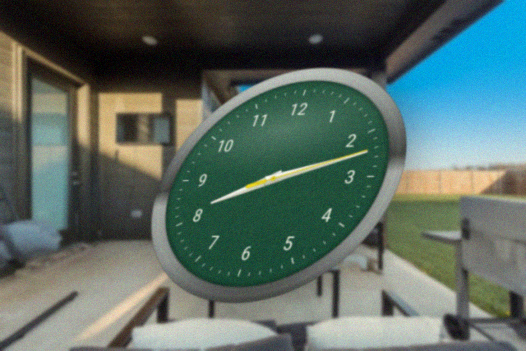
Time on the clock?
8:12:12
